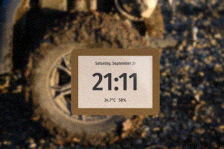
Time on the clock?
21:11
